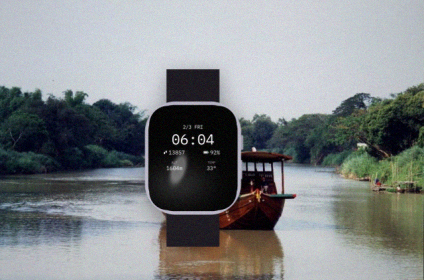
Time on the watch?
6:04
